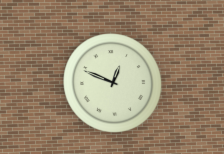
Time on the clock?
12:49
